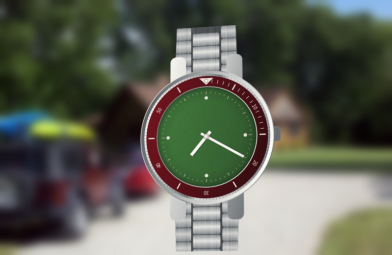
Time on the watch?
7:20
